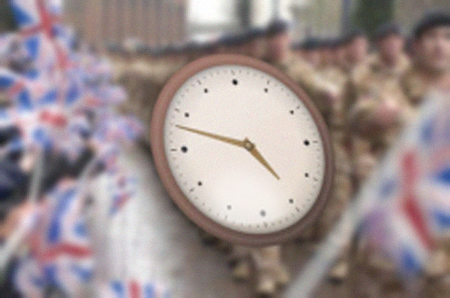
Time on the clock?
4:48
